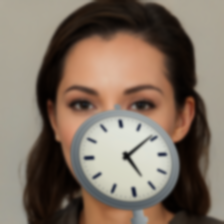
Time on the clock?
5:09
